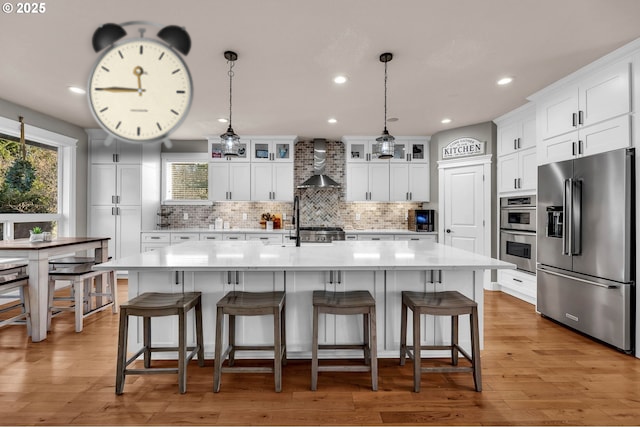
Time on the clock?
11:45
